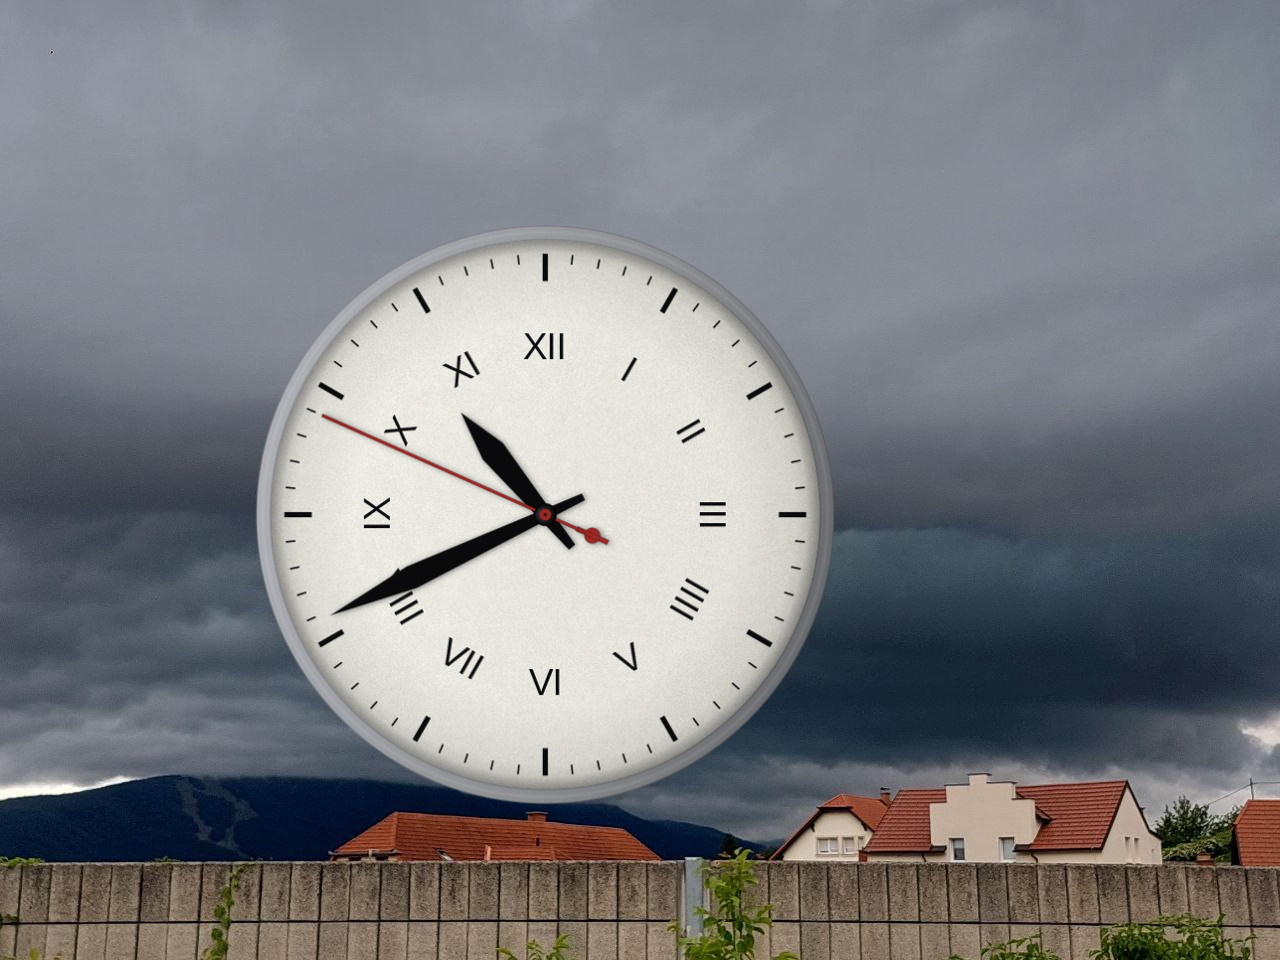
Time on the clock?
10:40:49
